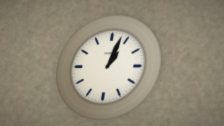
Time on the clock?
1:03
